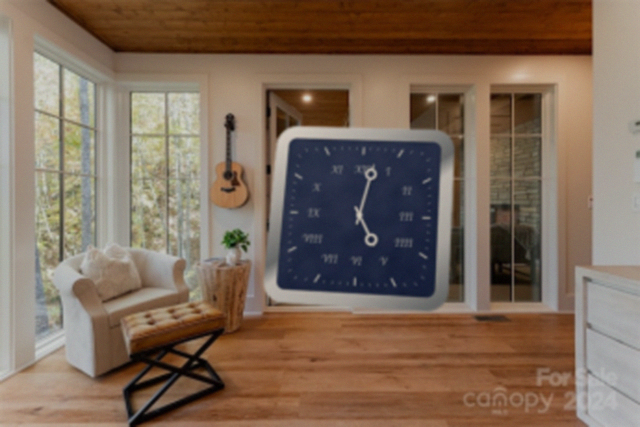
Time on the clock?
5:02
